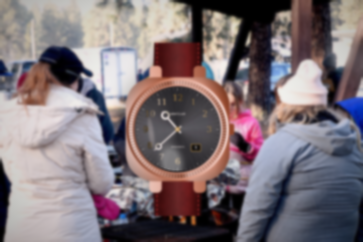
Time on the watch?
10:38
